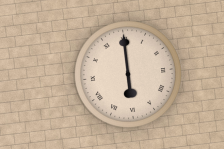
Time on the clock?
6:00
